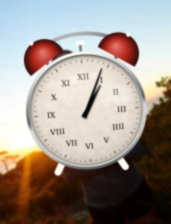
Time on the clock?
1:04
